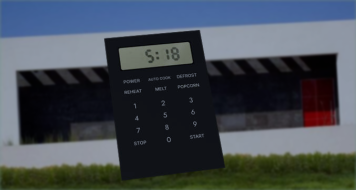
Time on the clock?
5:18
